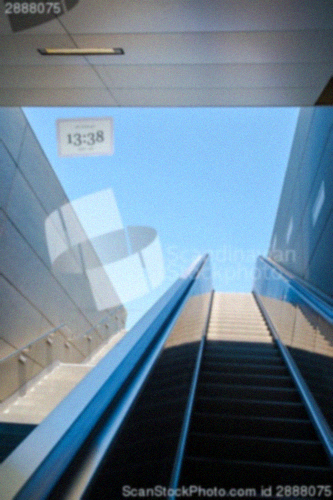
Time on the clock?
13:38
